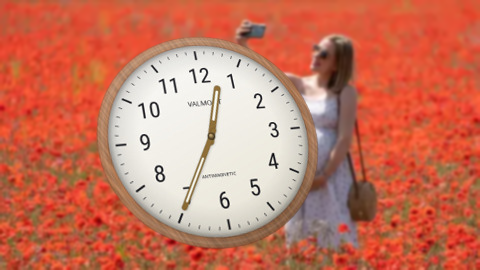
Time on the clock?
12:35
